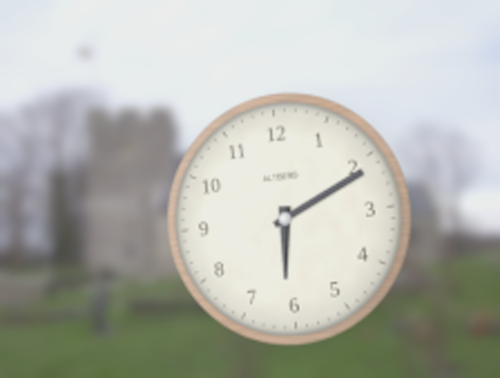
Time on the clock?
6:11
